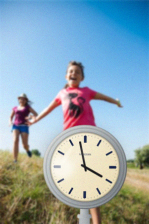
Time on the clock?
3:58
